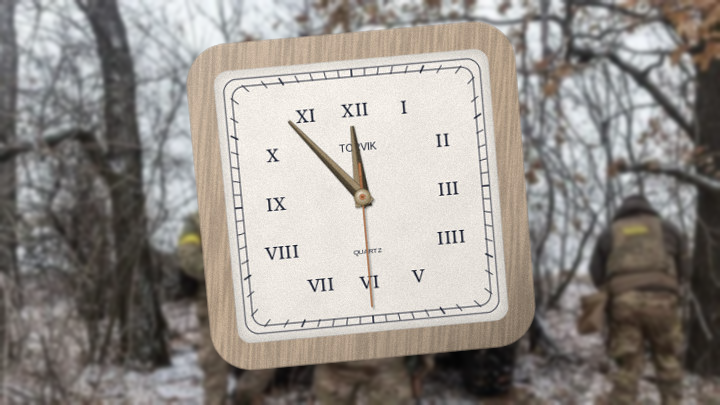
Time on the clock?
11:53:30
